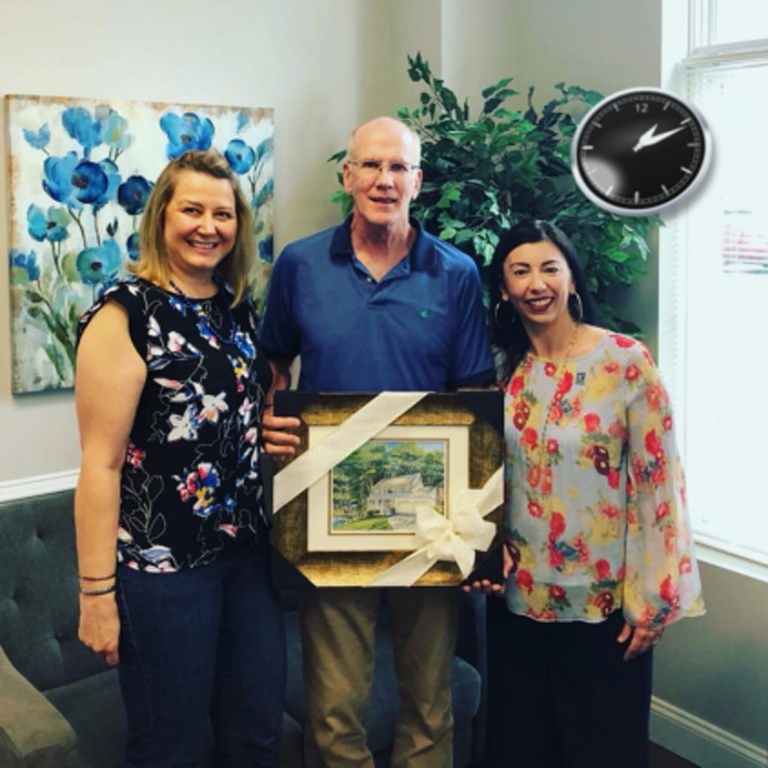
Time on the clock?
1:11
